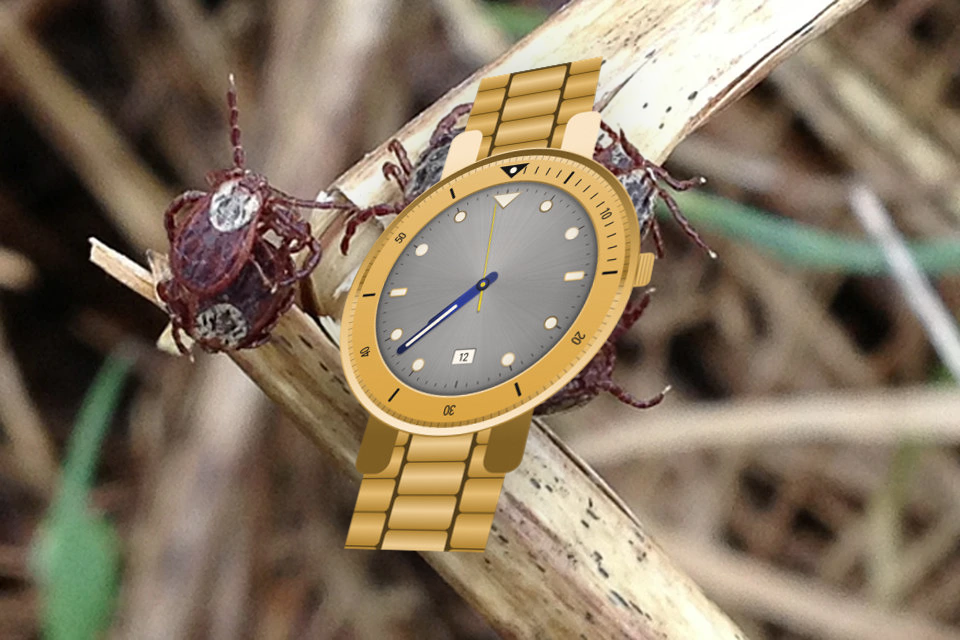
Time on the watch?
7:37:59
